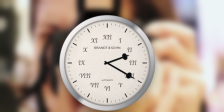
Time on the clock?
2:20
